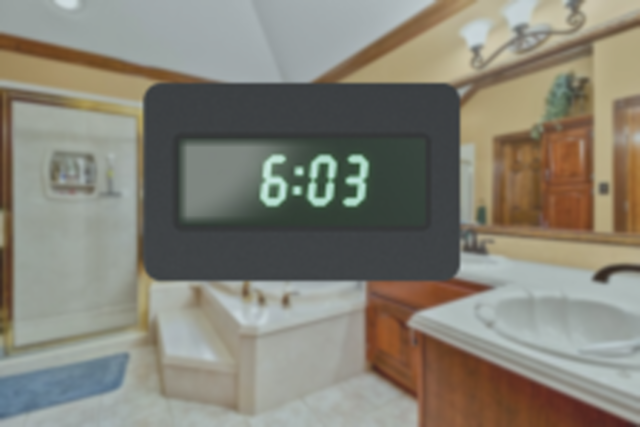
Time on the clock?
6:03
